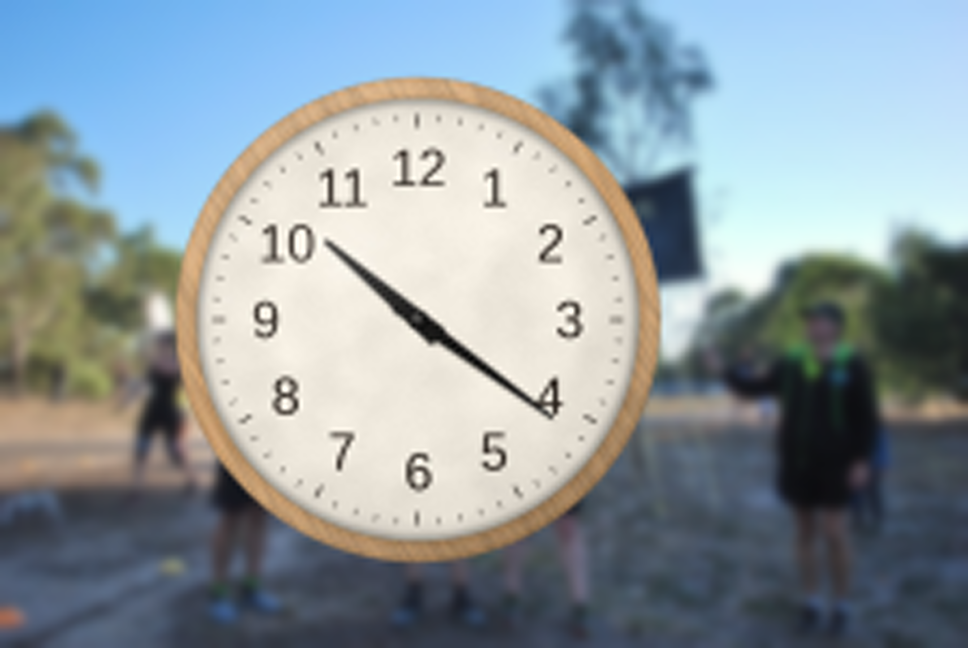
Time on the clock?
10:21
